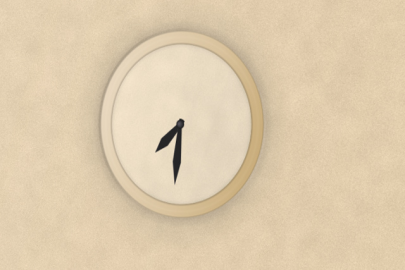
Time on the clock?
7:31
